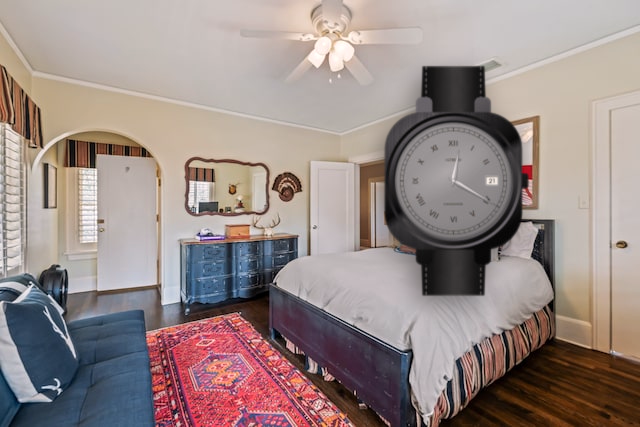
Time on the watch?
12:20
